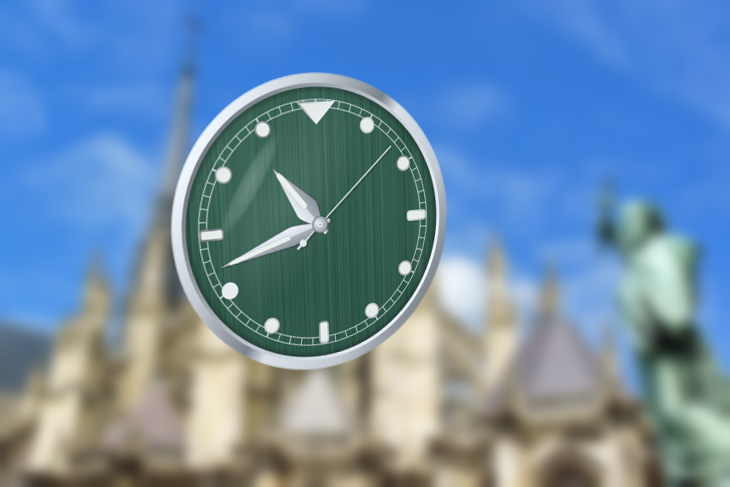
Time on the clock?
10:42:08
